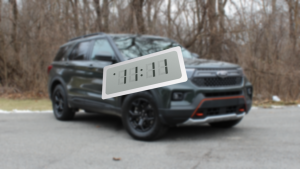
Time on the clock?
11:11
